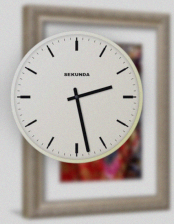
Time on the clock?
2:28
